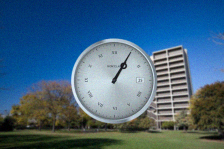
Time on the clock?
1:05
